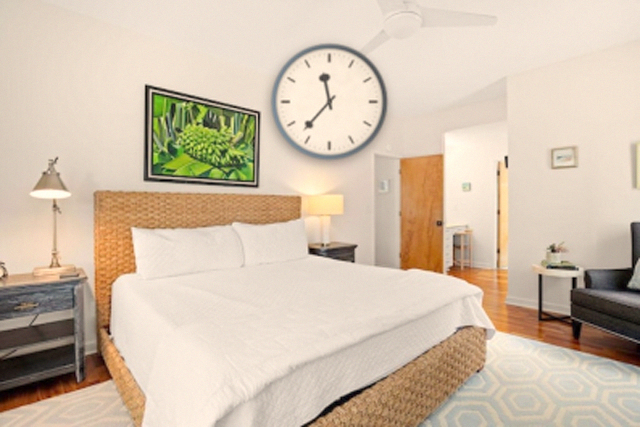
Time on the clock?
11:37
